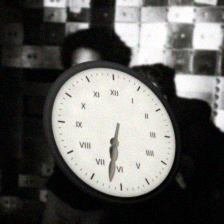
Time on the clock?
6:32
